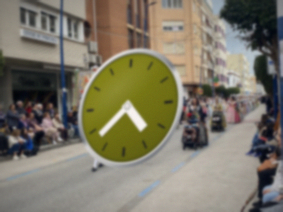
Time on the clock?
4:38
